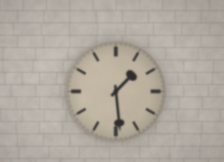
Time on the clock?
1:29
